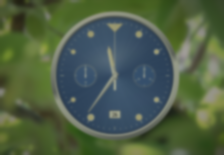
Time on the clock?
11:36
